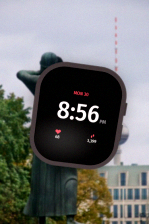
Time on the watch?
8:56
